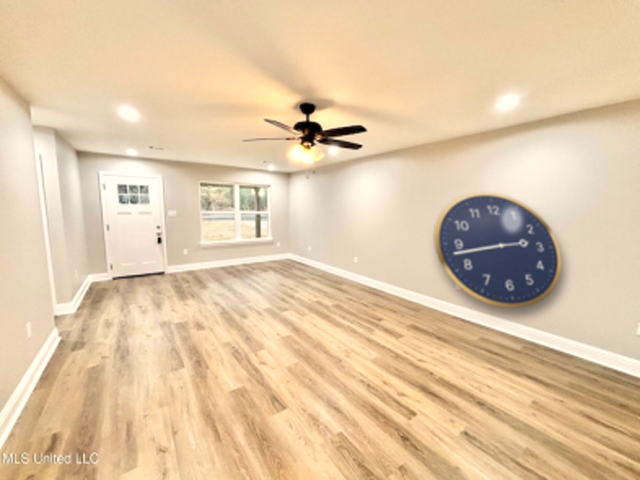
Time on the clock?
2:43
